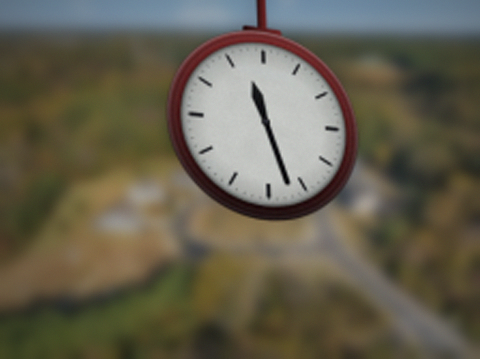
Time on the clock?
11:27
